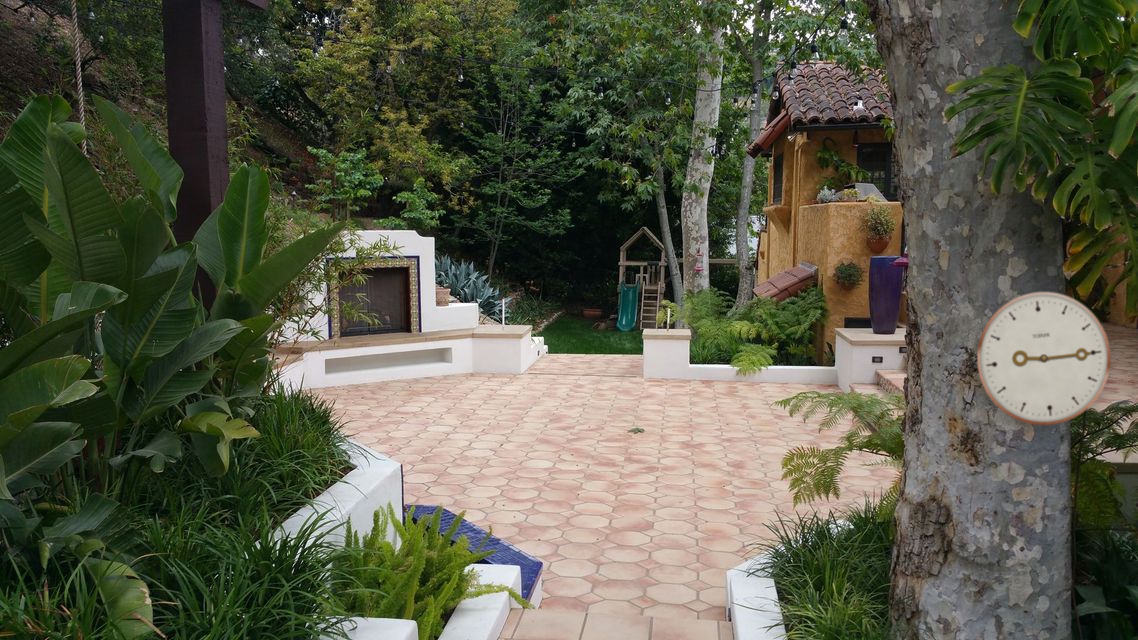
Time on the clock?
9:15
